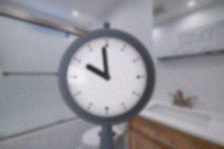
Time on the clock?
9:59
